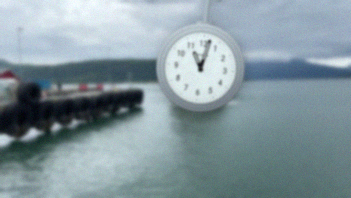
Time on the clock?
11:02
